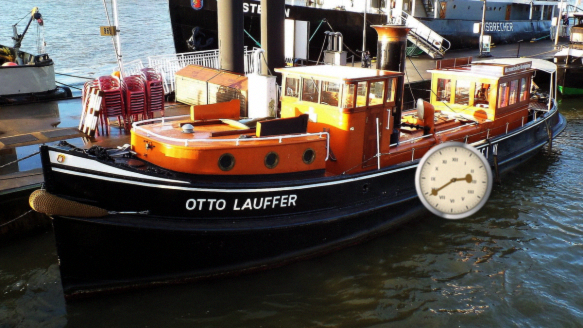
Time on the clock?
2:39
